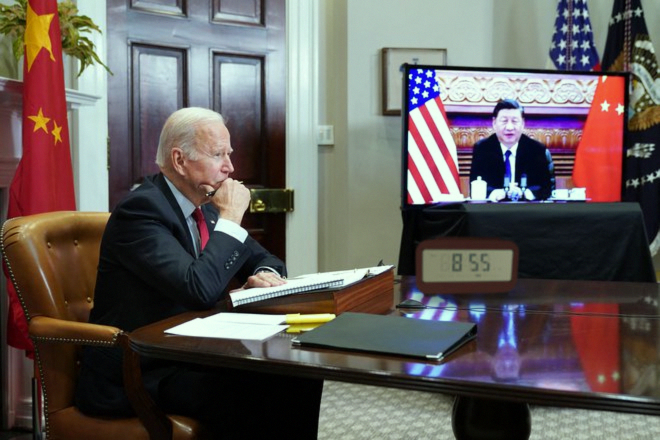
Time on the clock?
8:55
